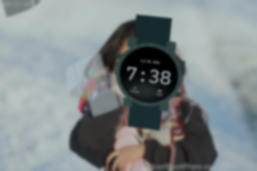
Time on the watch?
7:38
